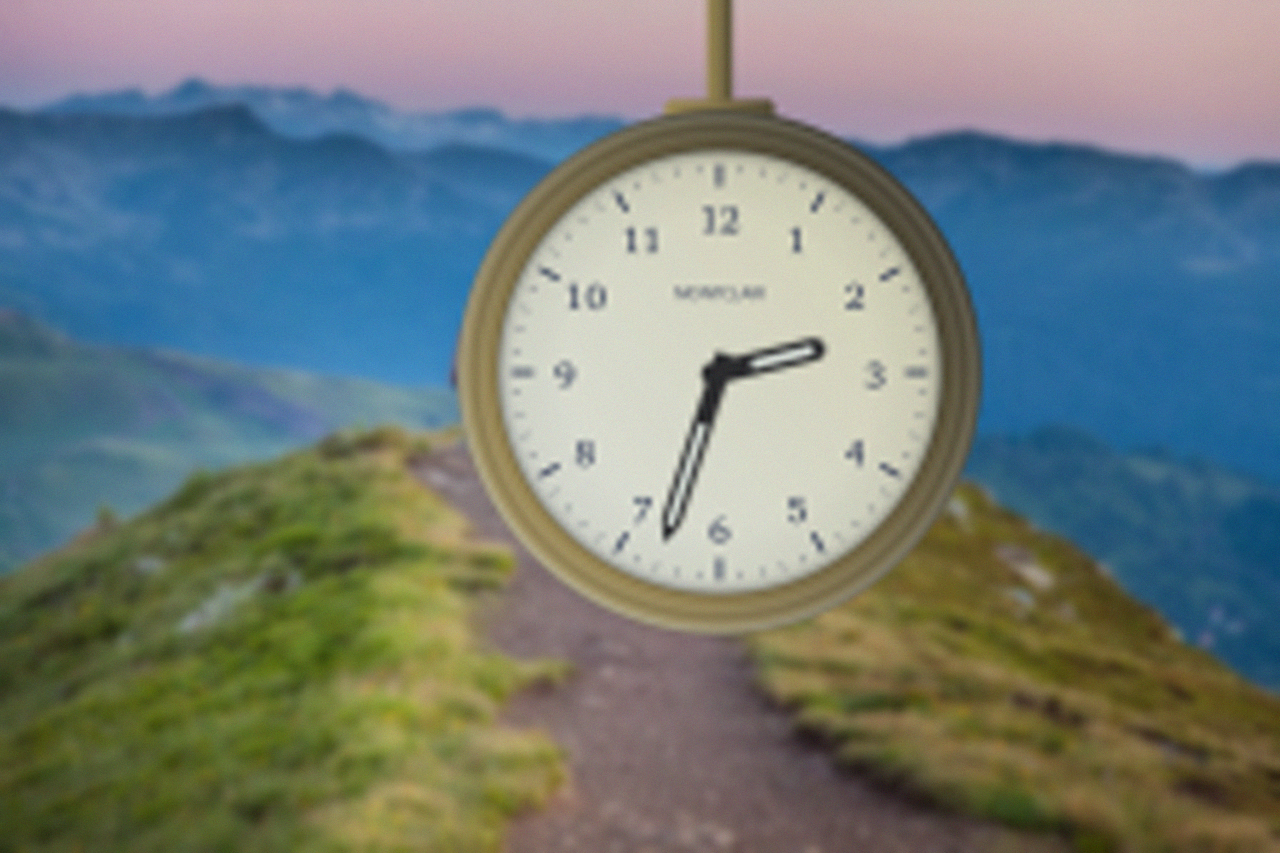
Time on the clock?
2:33
